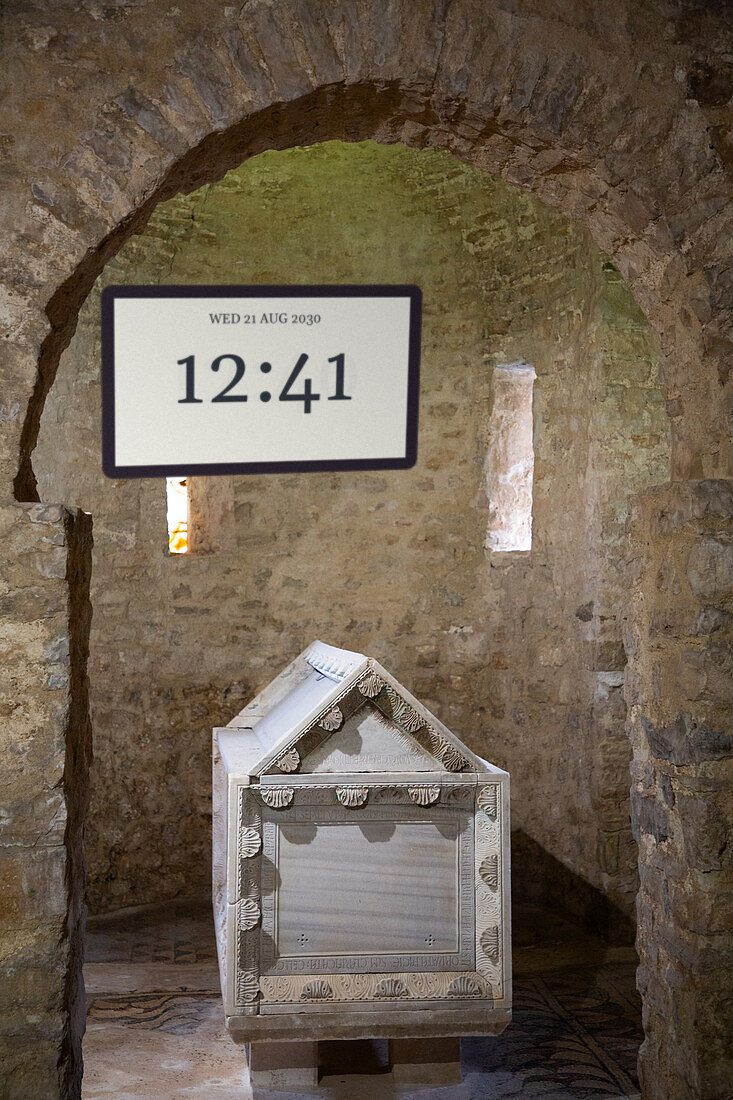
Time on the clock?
12:41
